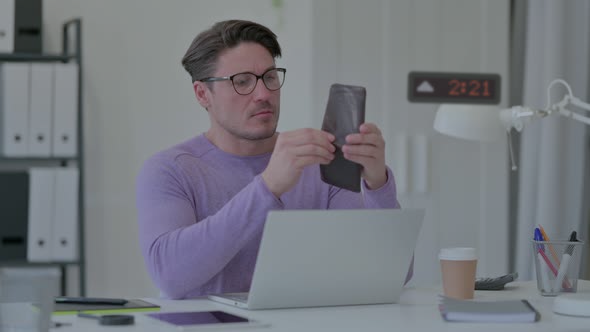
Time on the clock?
2:21
